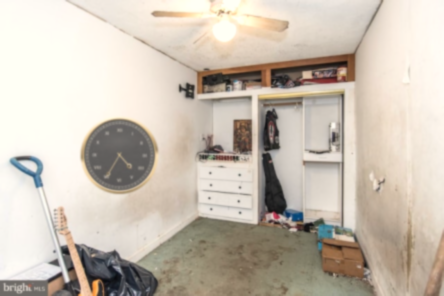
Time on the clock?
4:35
